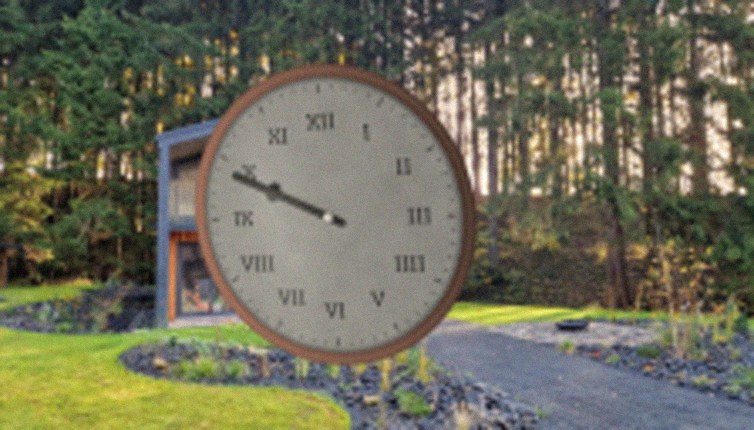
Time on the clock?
9:49
